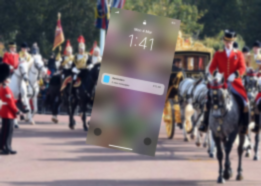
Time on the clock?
1:41
